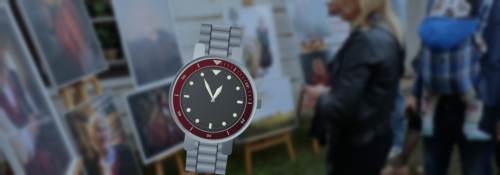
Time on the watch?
12:55
